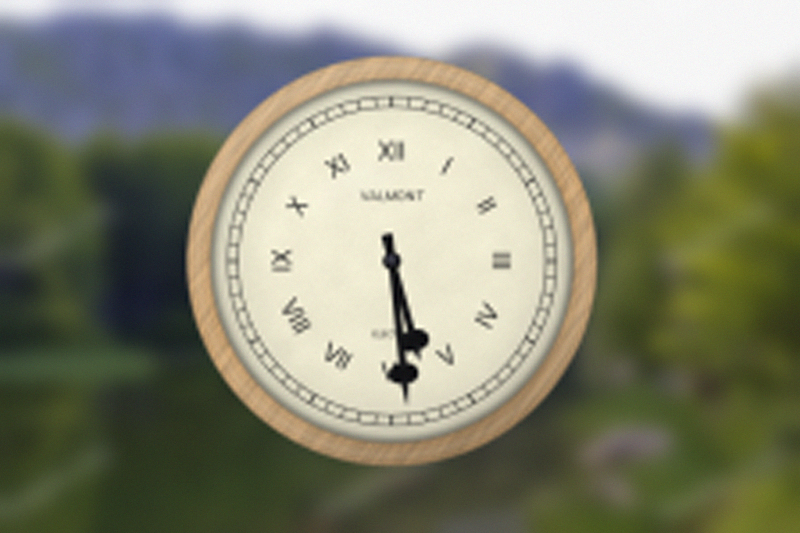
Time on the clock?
5:29
